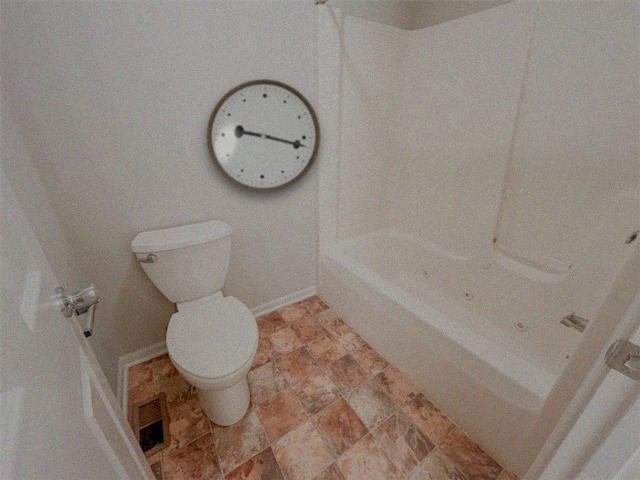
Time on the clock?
9:17
